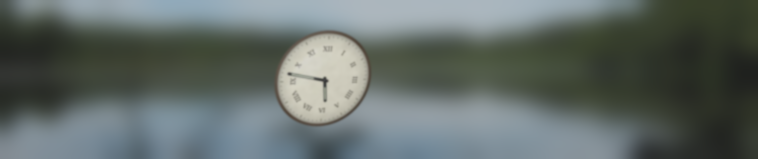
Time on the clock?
5:47
